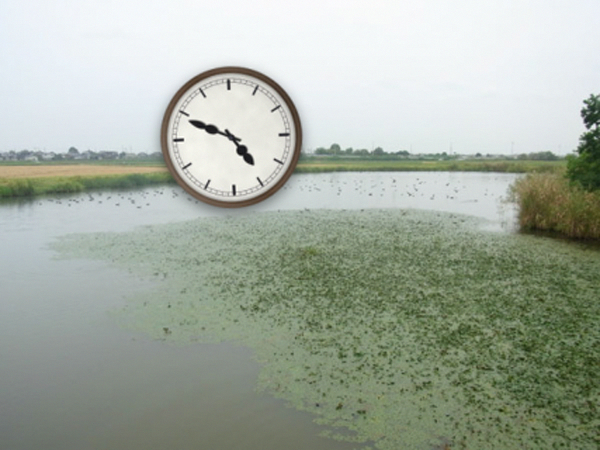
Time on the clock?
4:49
